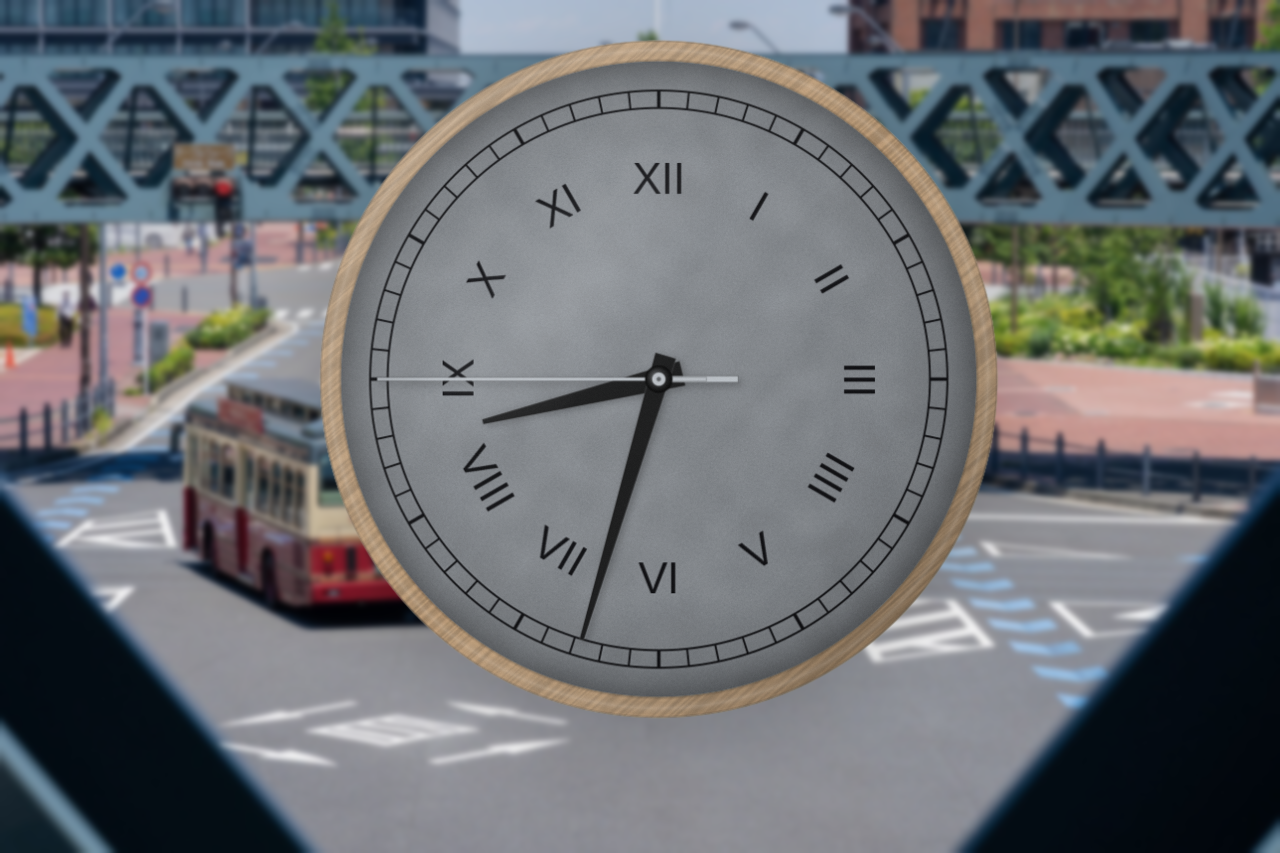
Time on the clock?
8:32:45
